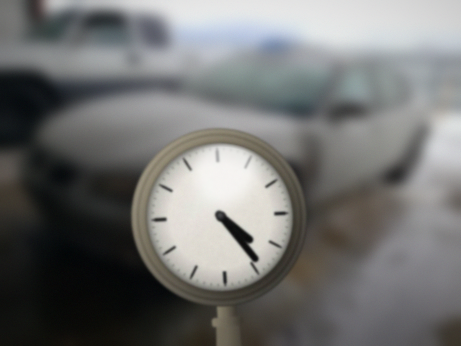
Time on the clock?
4:24
